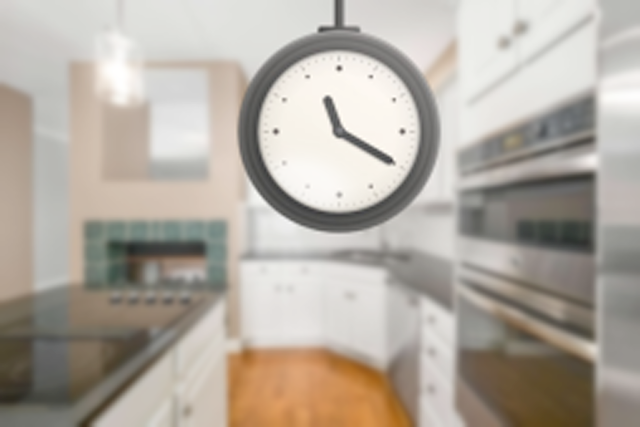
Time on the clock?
11:20
